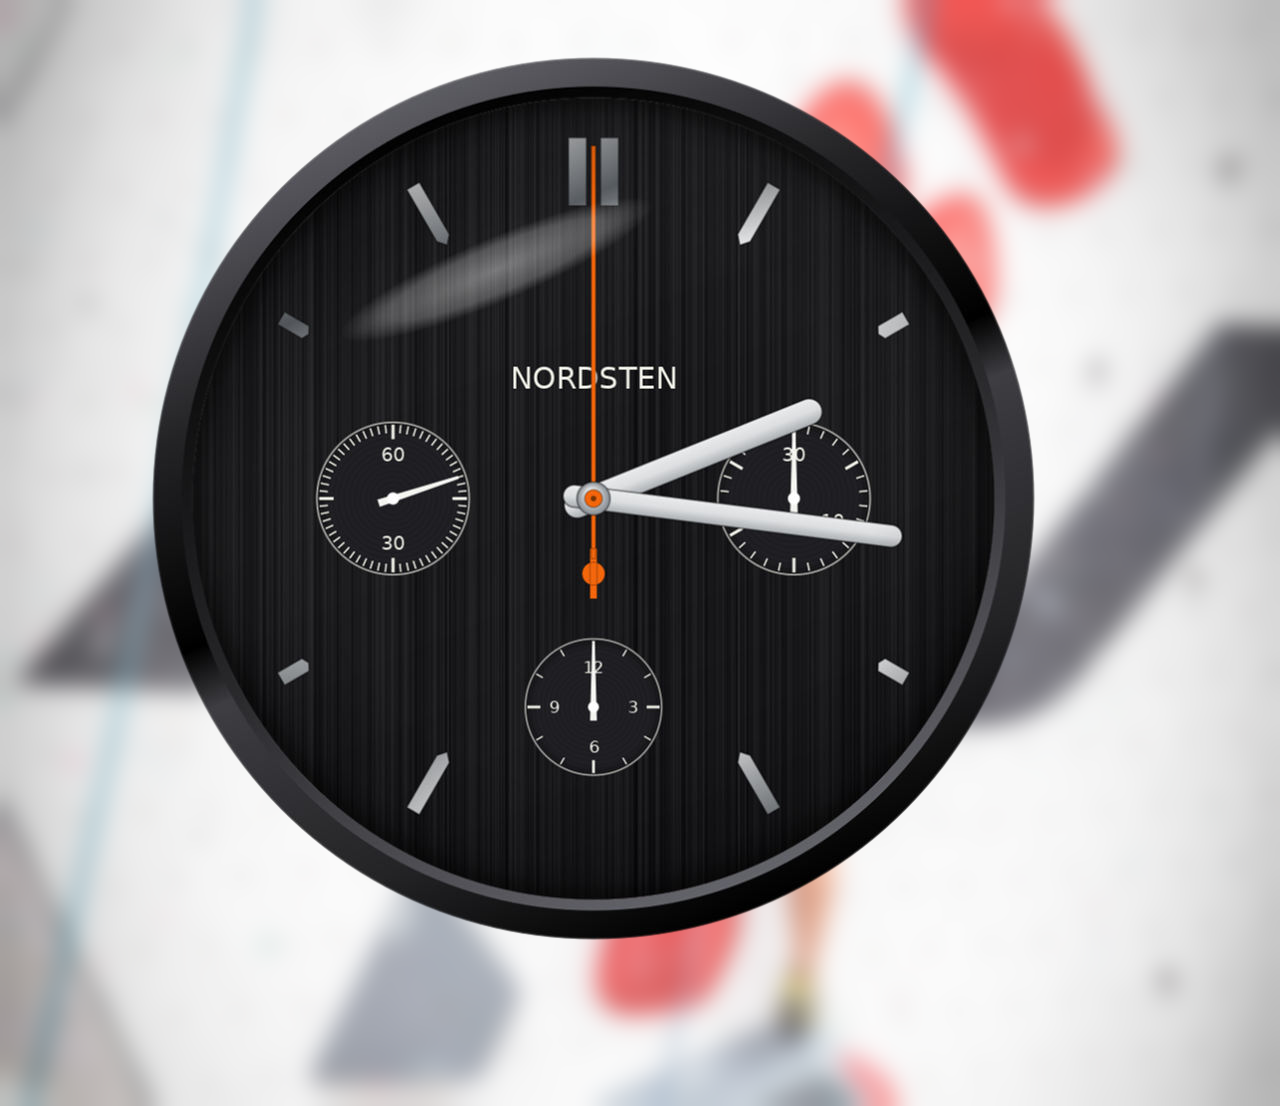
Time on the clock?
2:16:12
